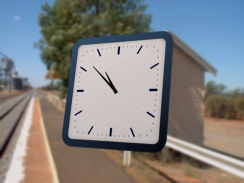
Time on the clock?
10:52
